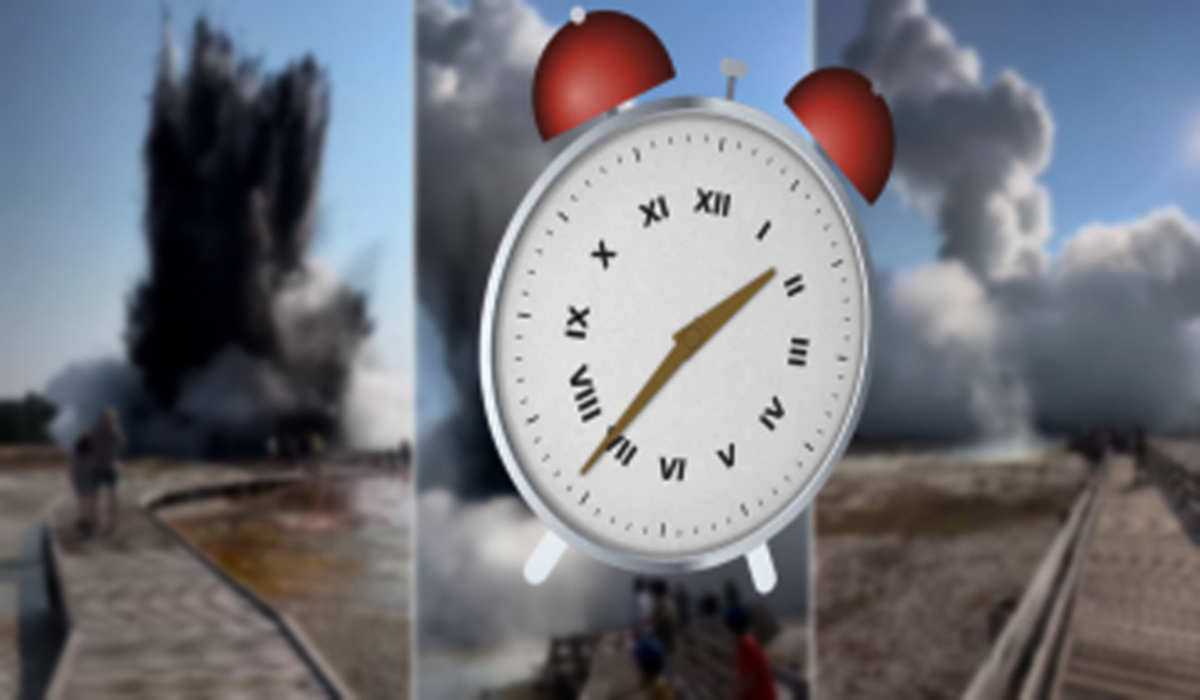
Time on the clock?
1:36
